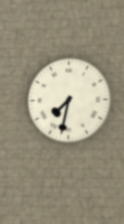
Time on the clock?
7:32
